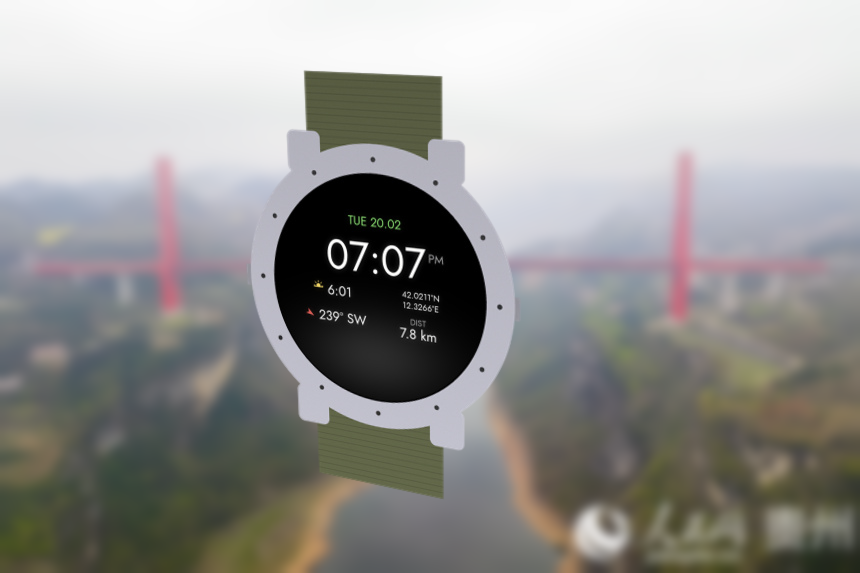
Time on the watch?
7:07
